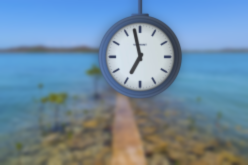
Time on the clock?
6:58
